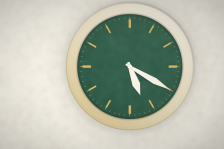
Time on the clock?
5:20
